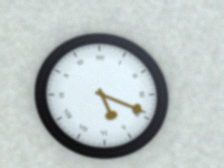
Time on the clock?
5:19
